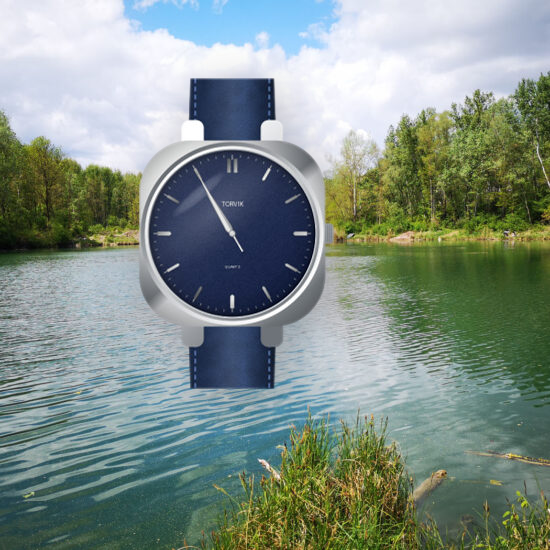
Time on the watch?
10:54:55
